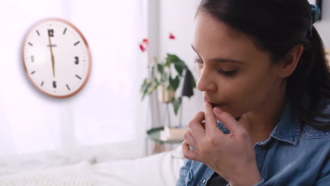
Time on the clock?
5:59
